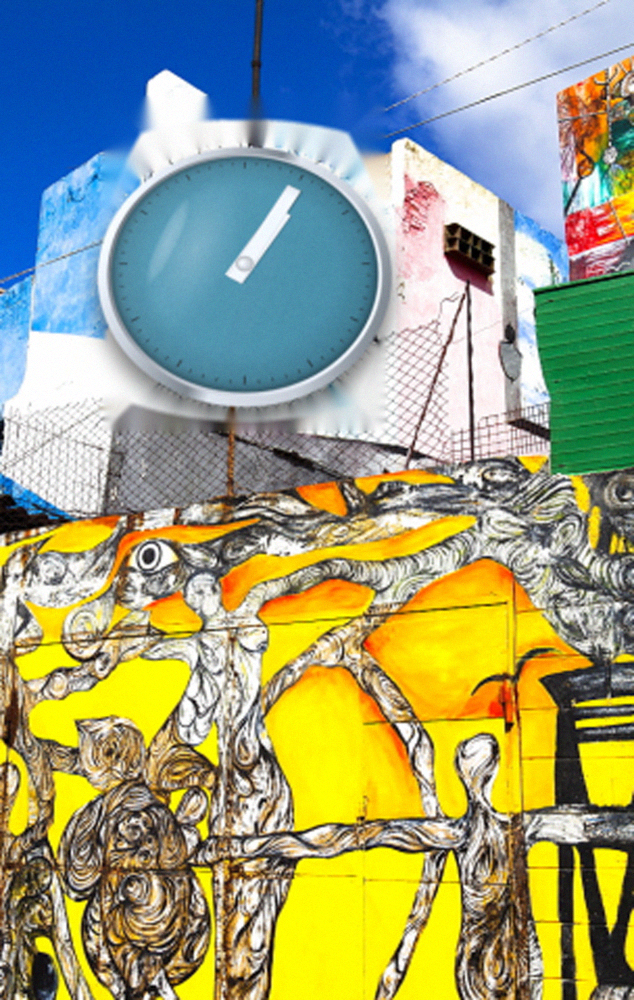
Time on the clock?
1:05
